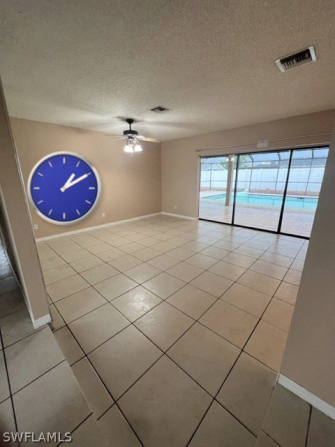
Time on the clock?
1:10
